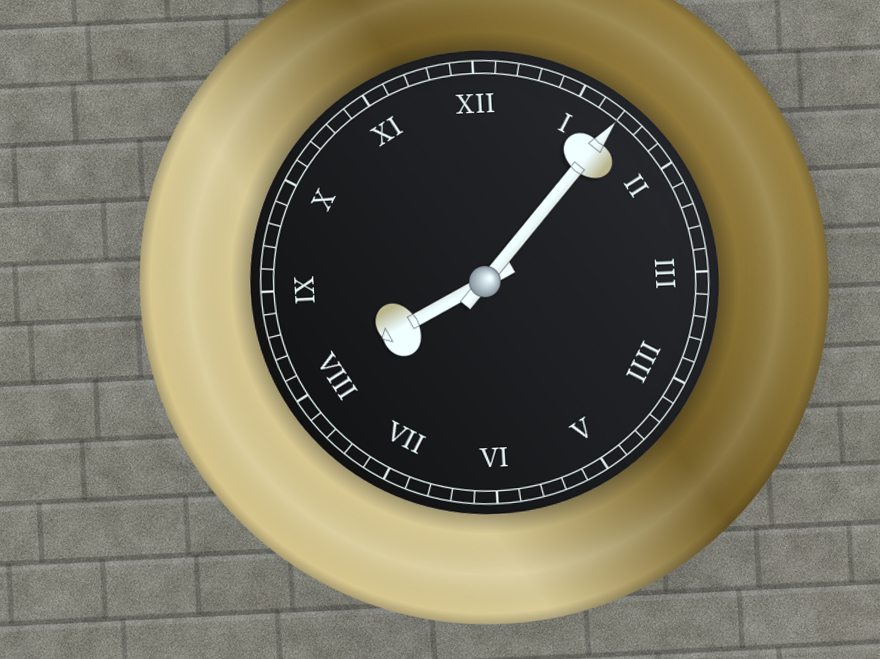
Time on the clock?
8:07
